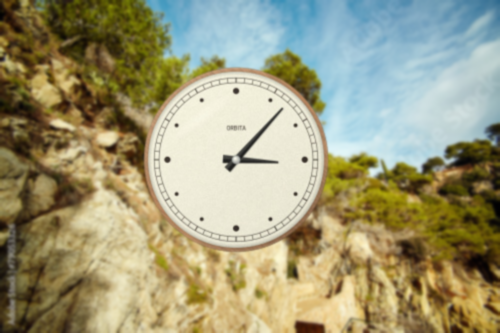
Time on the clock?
3:07
